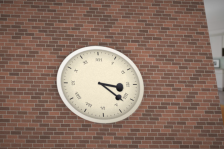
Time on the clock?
3:22
